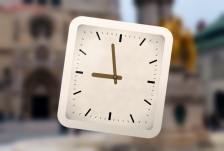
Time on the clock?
8:58
